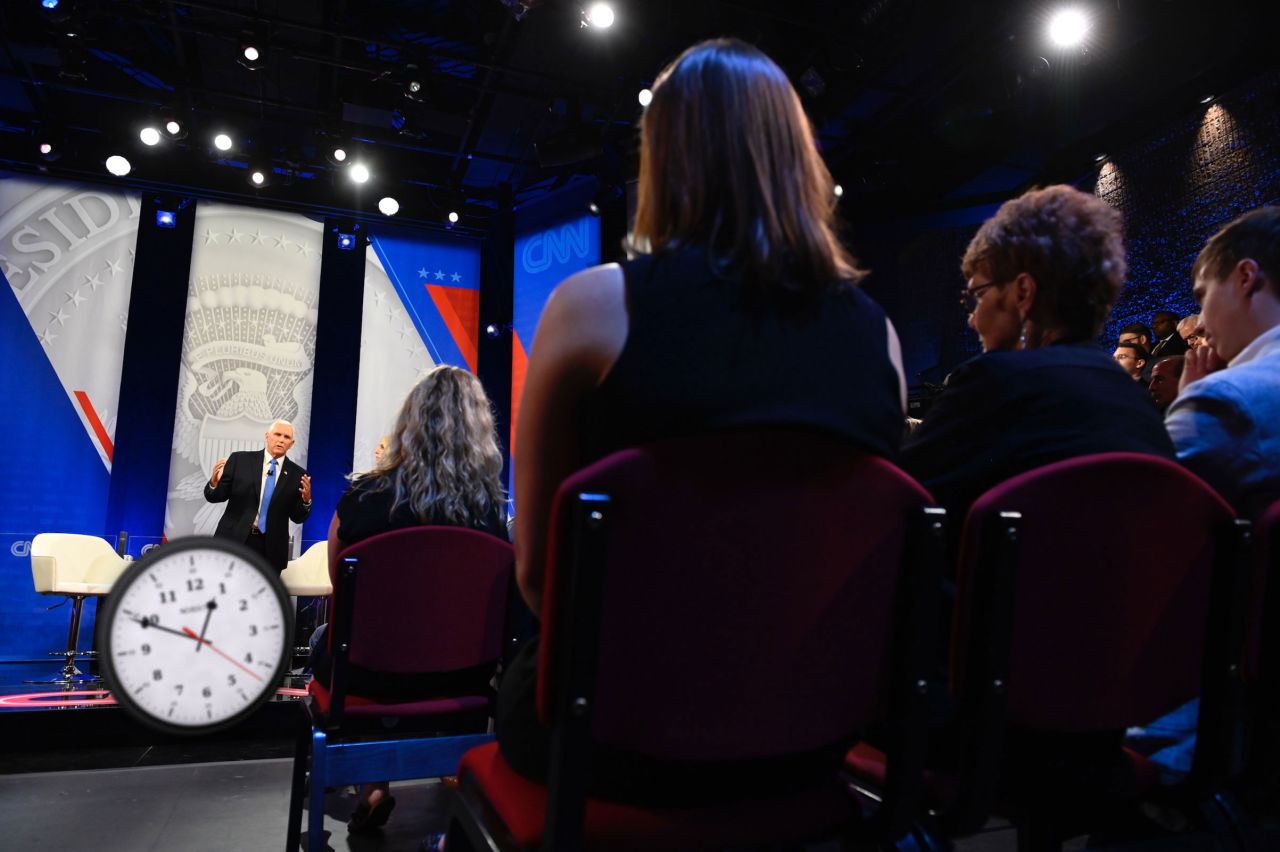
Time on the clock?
12:49:22
